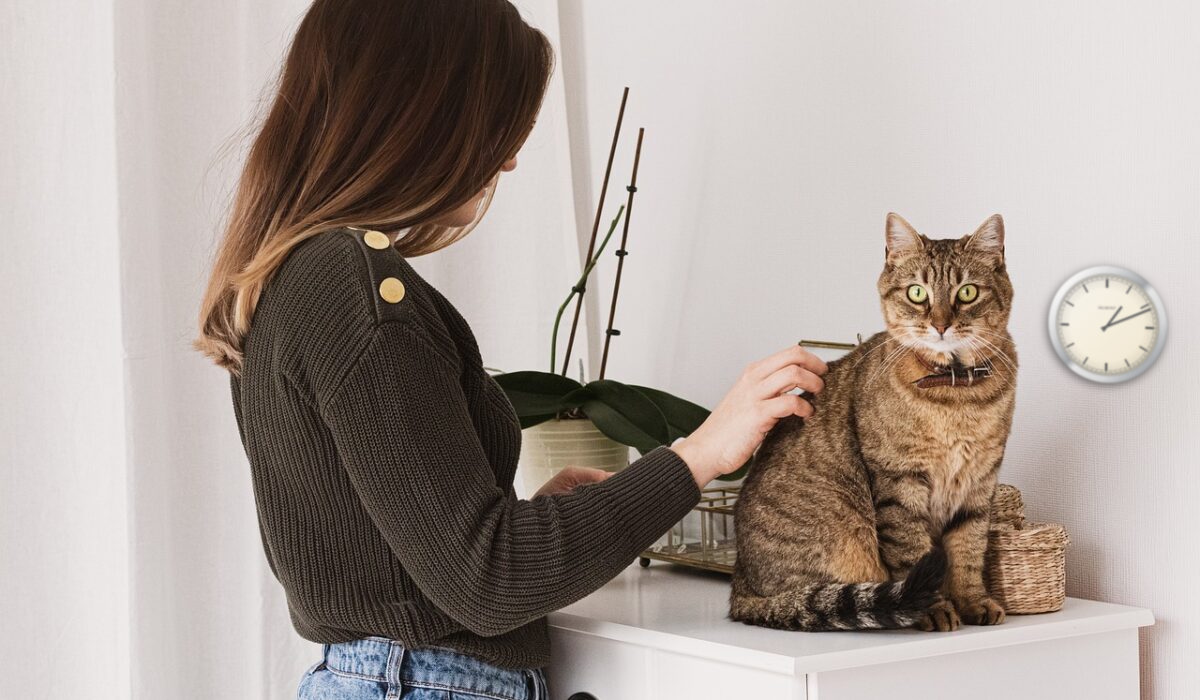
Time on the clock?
1:11
